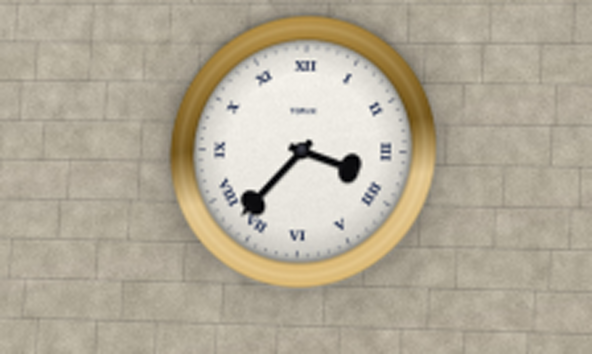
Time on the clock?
3:37
